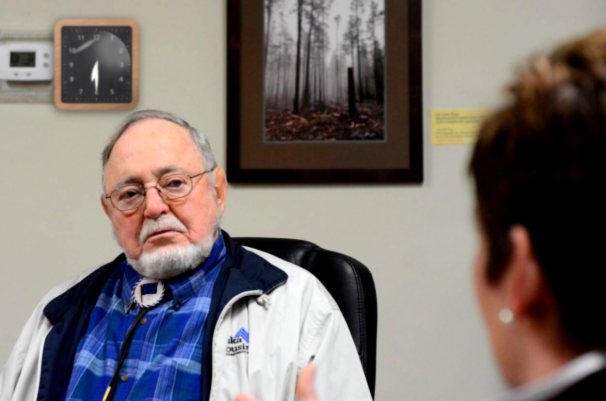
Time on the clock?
6:30
